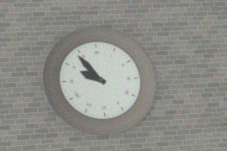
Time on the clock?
9:54
